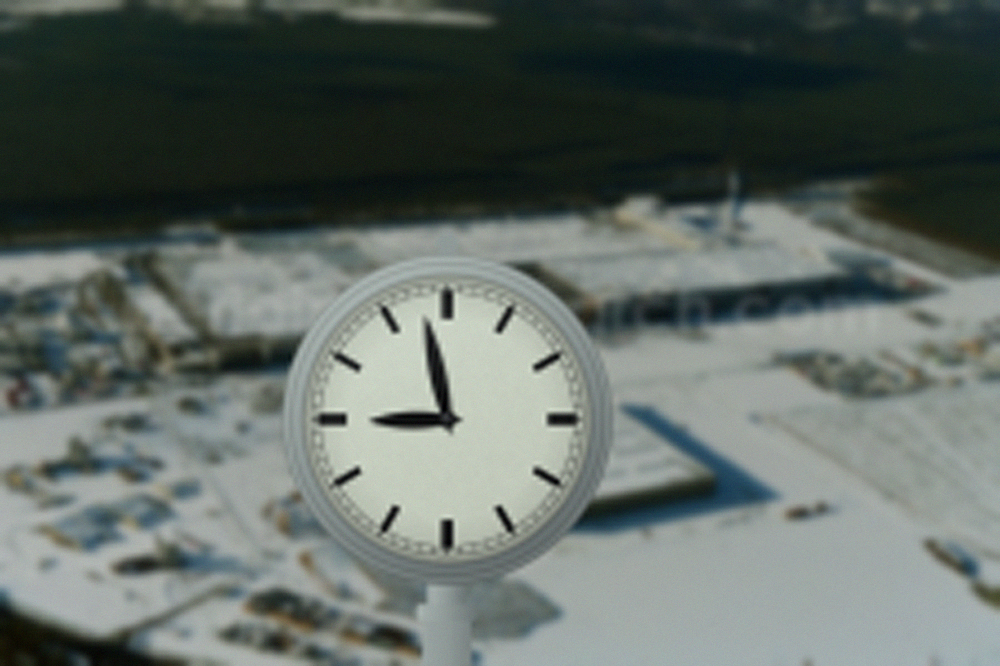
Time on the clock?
8:58
